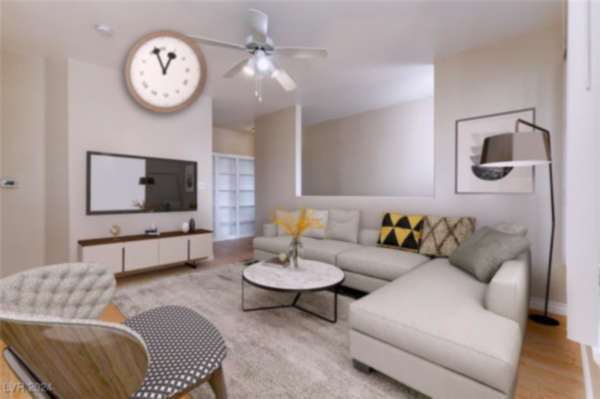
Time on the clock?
12:57
